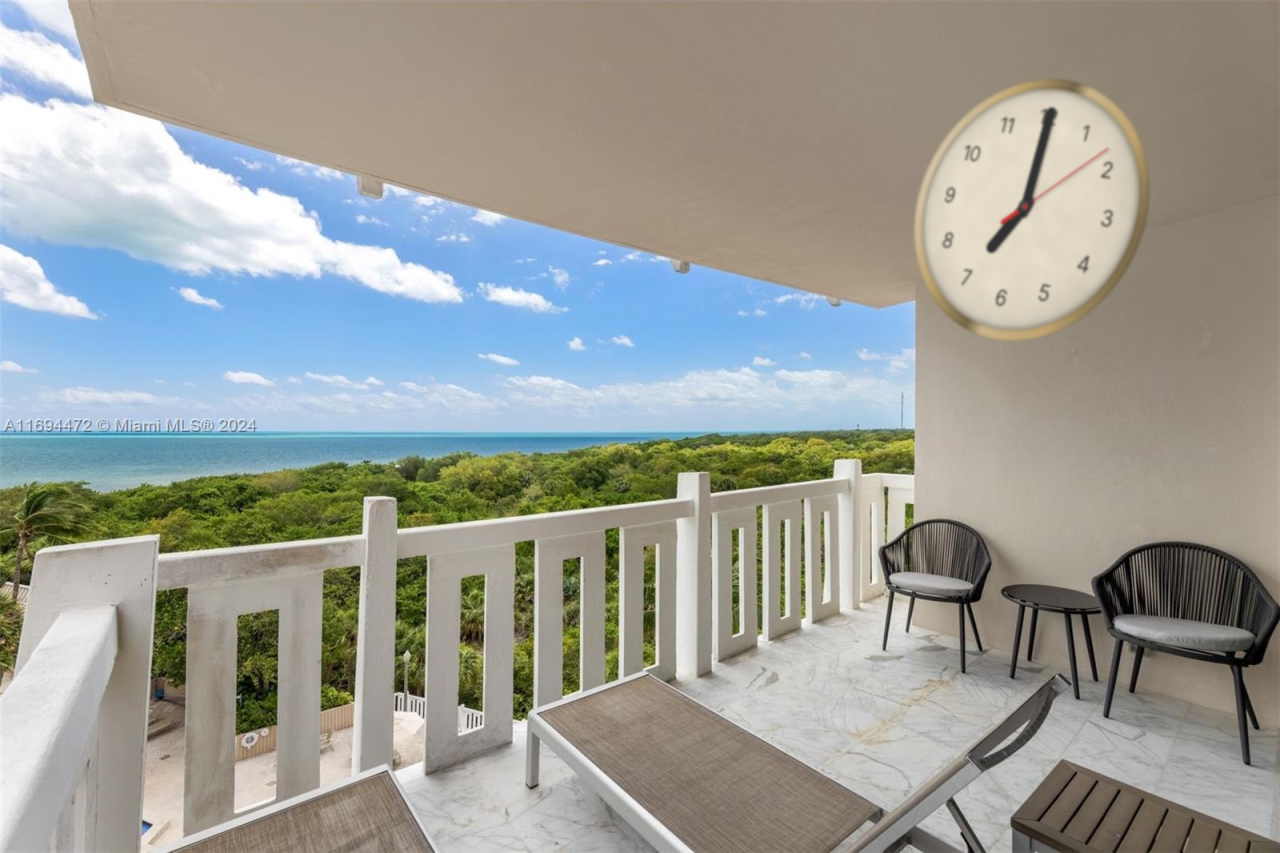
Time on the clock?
7:00:08
